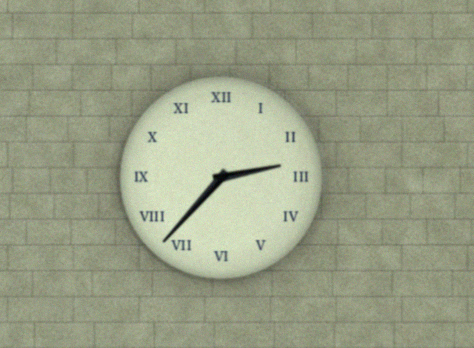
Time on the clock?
2:37
